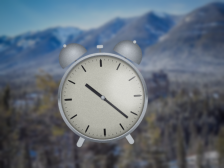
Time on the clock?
10:22
